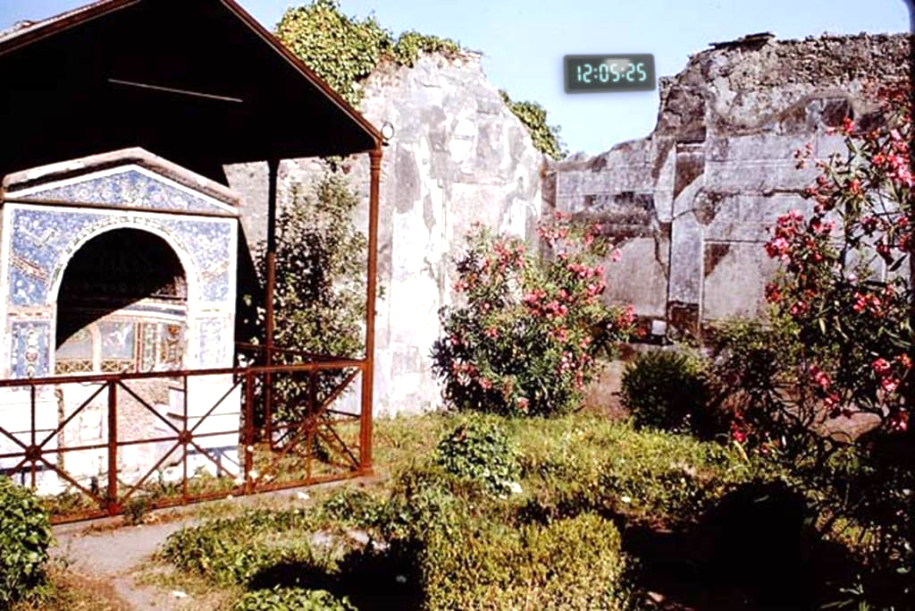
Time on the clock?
12:05:25
